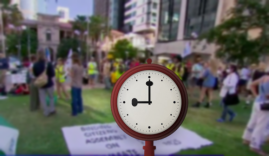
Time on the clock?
9:00
